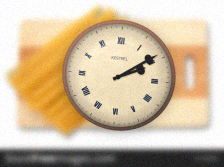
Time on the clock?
2:09
